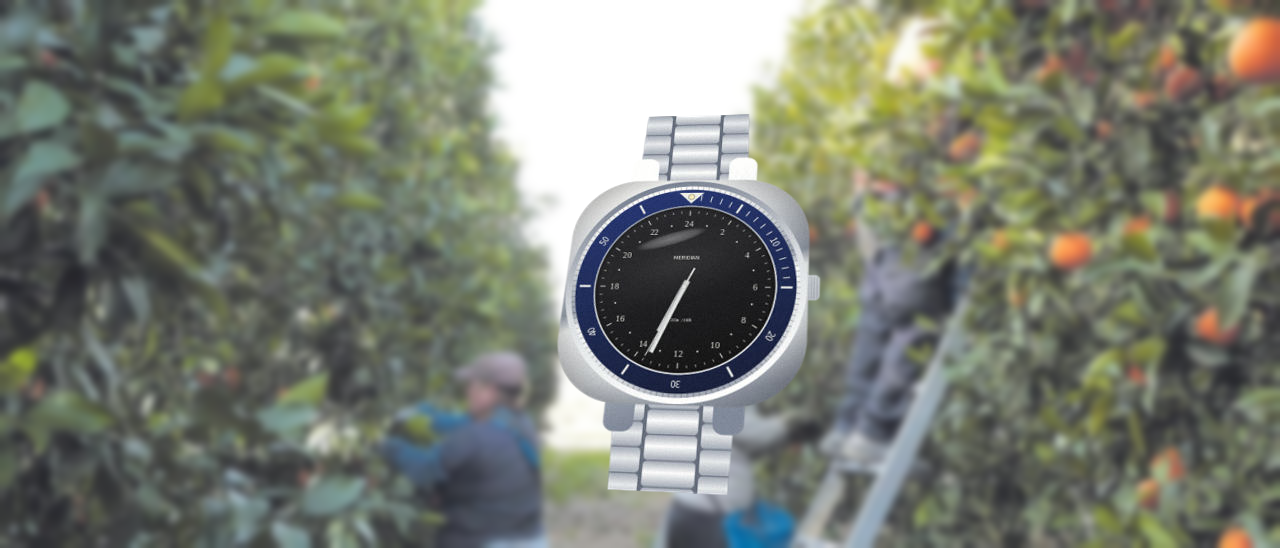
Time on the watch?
13:33:34
